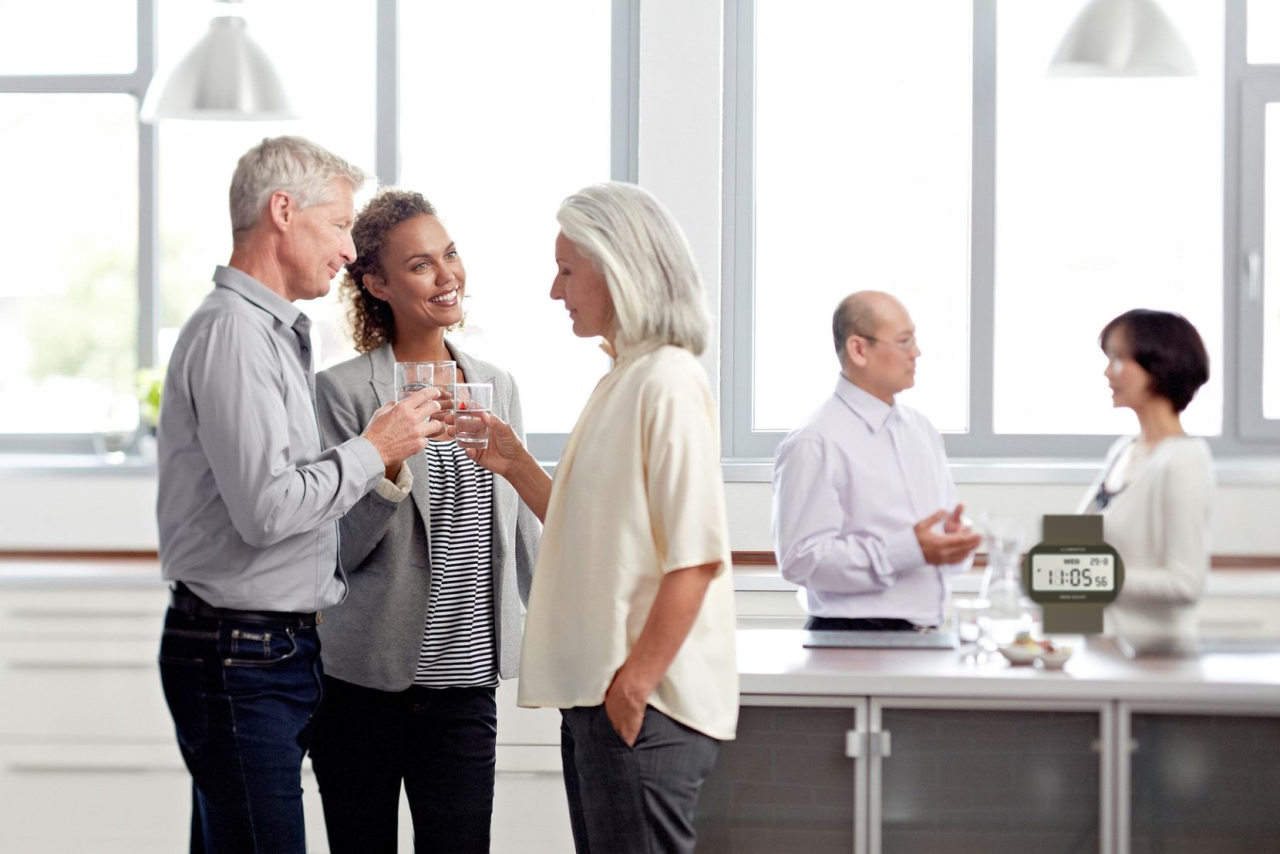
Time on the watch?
11:05
